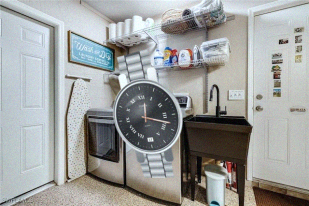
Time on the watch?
12:18
